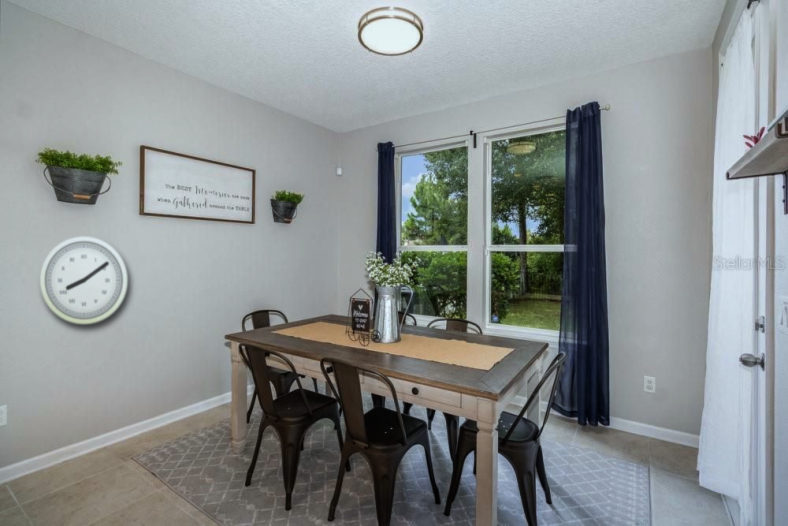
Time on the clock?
8:09
